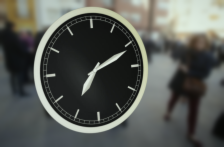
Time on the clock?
7:11
